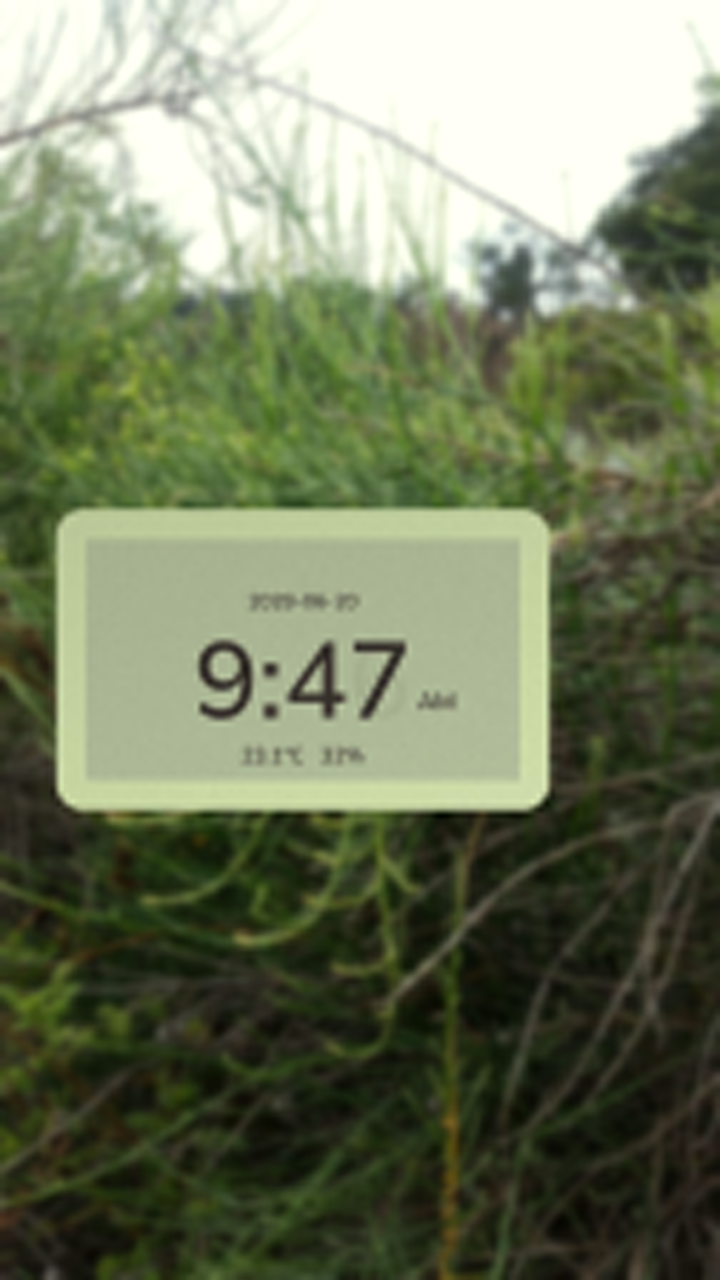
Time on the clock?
9:47
